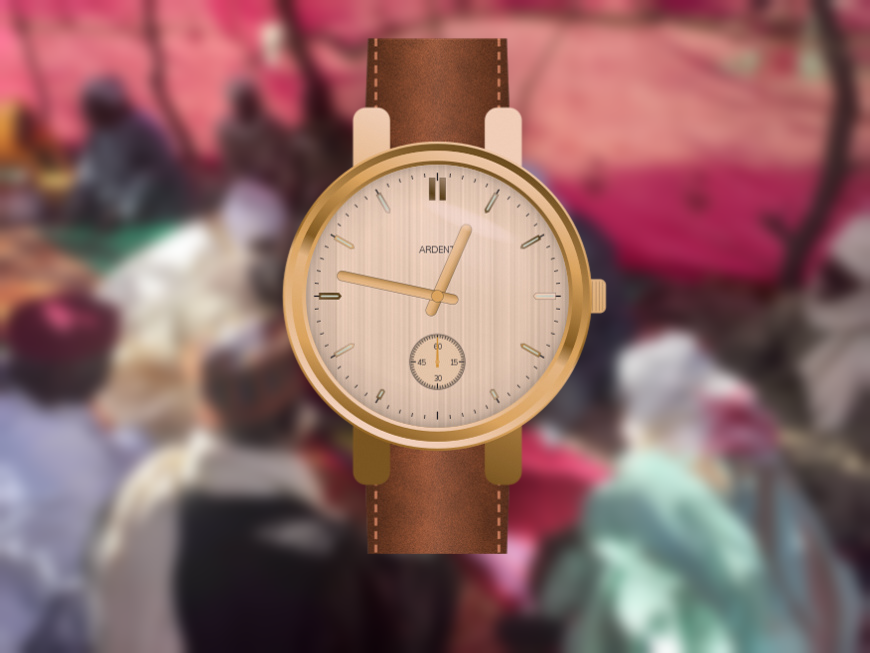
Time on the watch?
12:47
